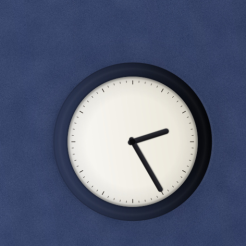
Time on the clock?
2:25
